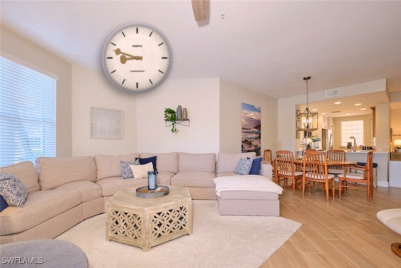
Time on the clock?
8:48
